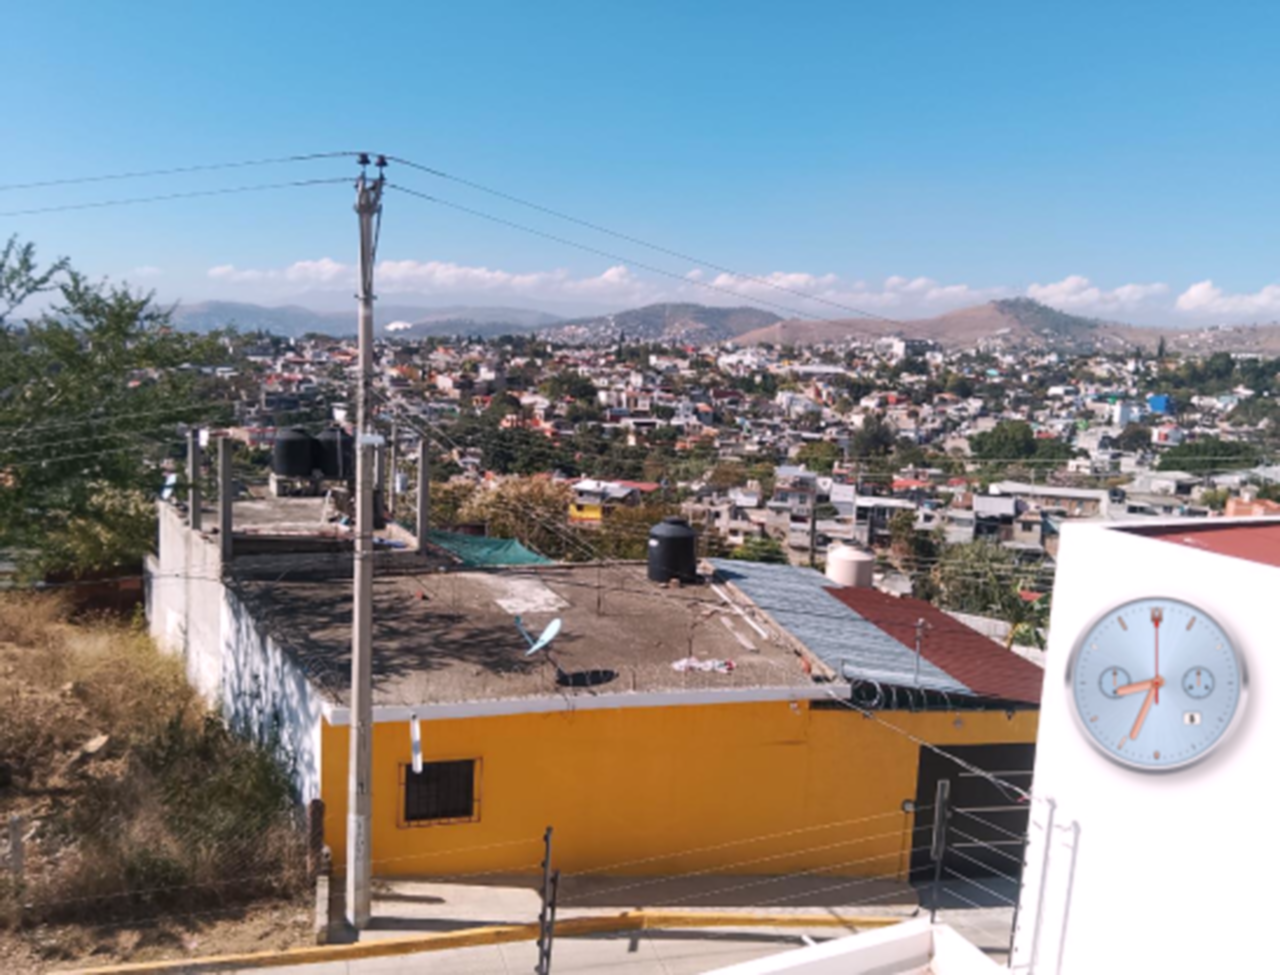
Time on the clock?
8:34
